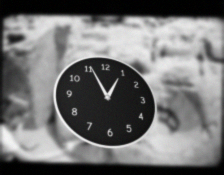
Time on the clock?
12:56
